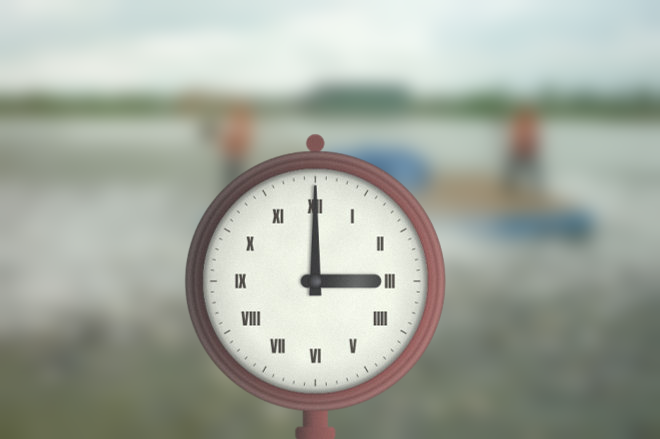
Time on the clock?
3:00
